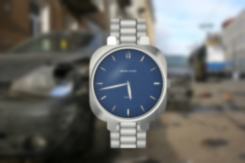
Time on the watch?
5:43
